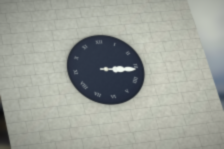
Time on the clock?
3:16
